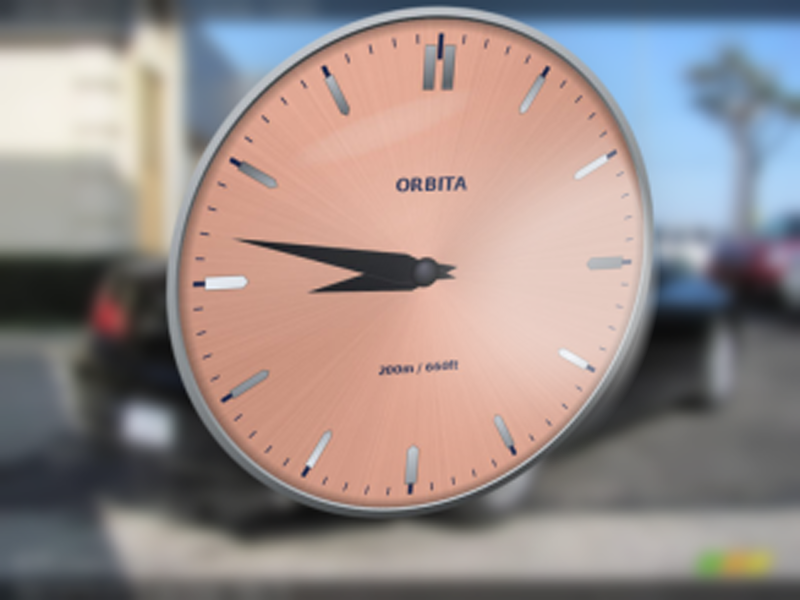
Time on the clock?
8:47
